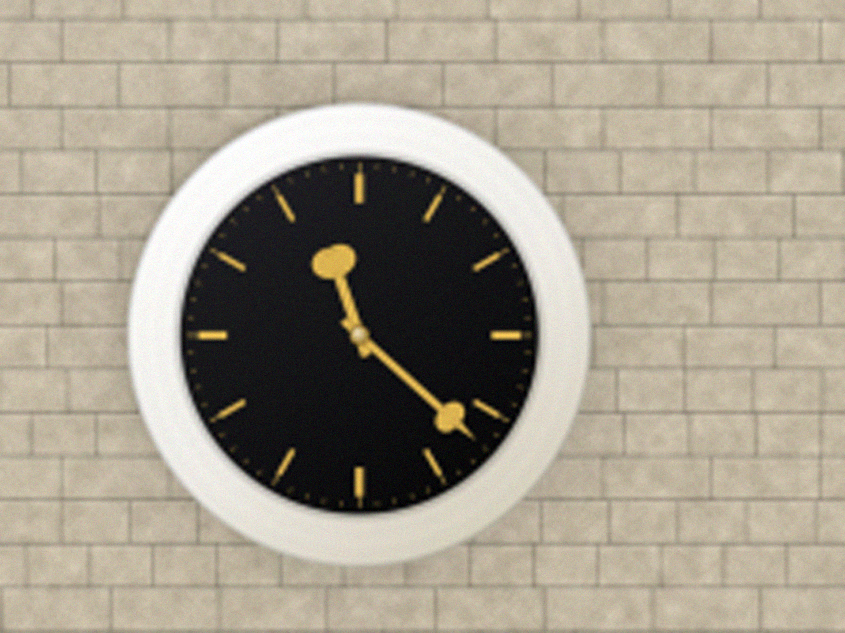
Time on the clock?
11:22
